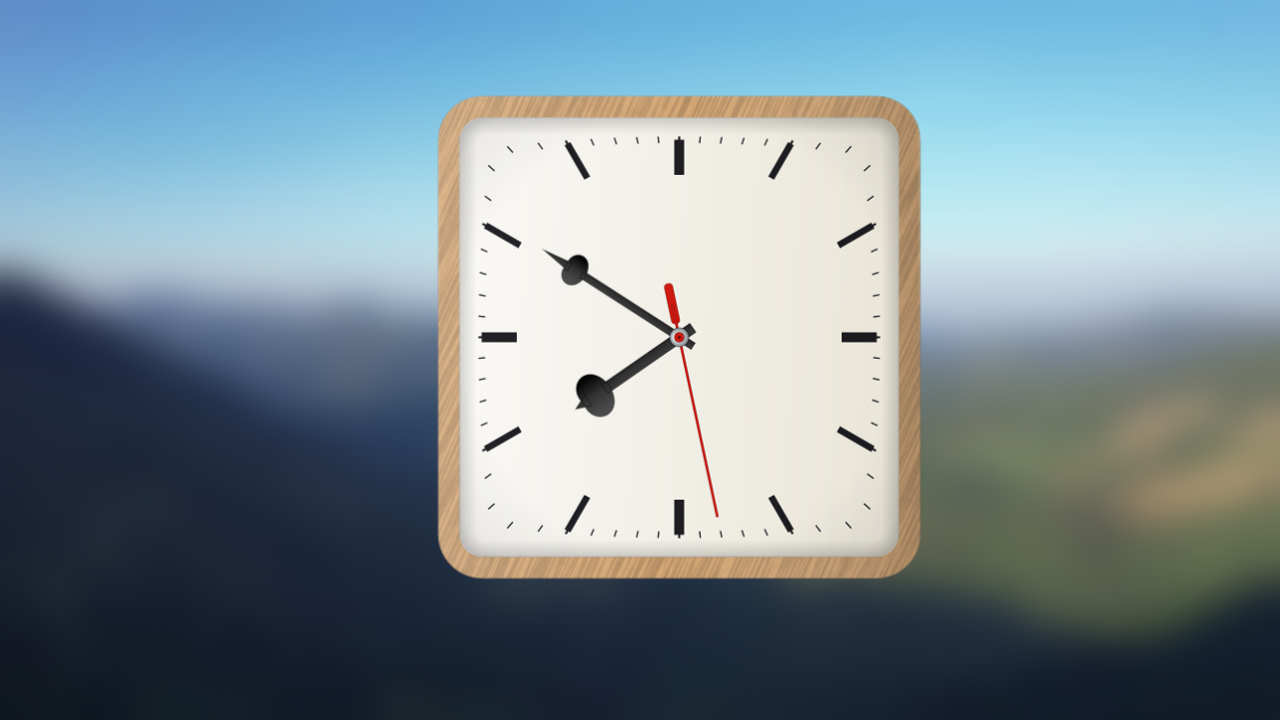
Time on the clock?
7:50:28
